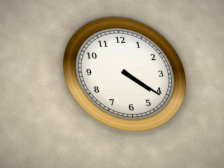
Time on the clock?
4:21
